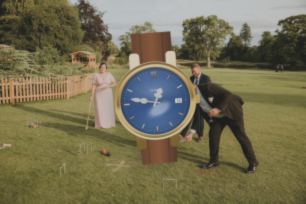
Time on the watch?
12:47
